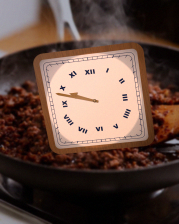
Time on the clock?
9:48
